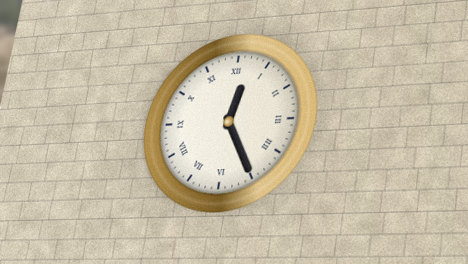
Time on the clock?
12:25
